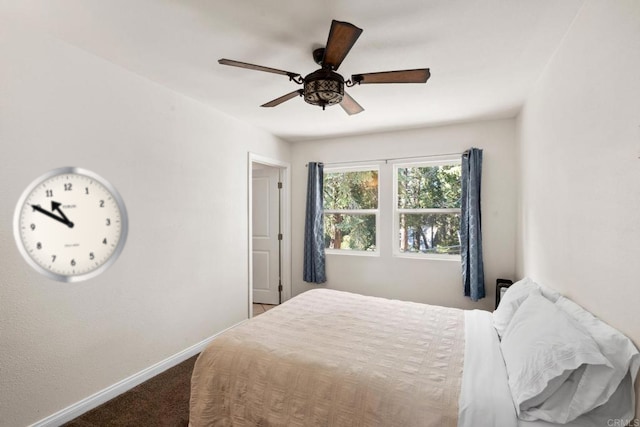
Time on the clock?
10:50
